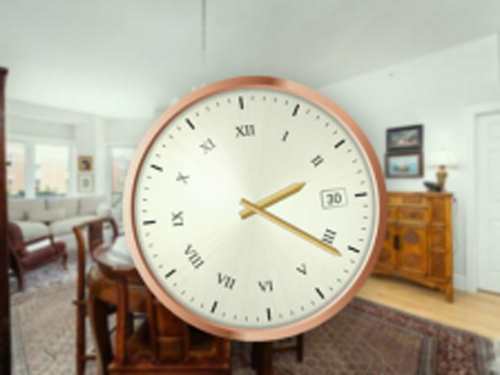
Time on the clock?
2:21
